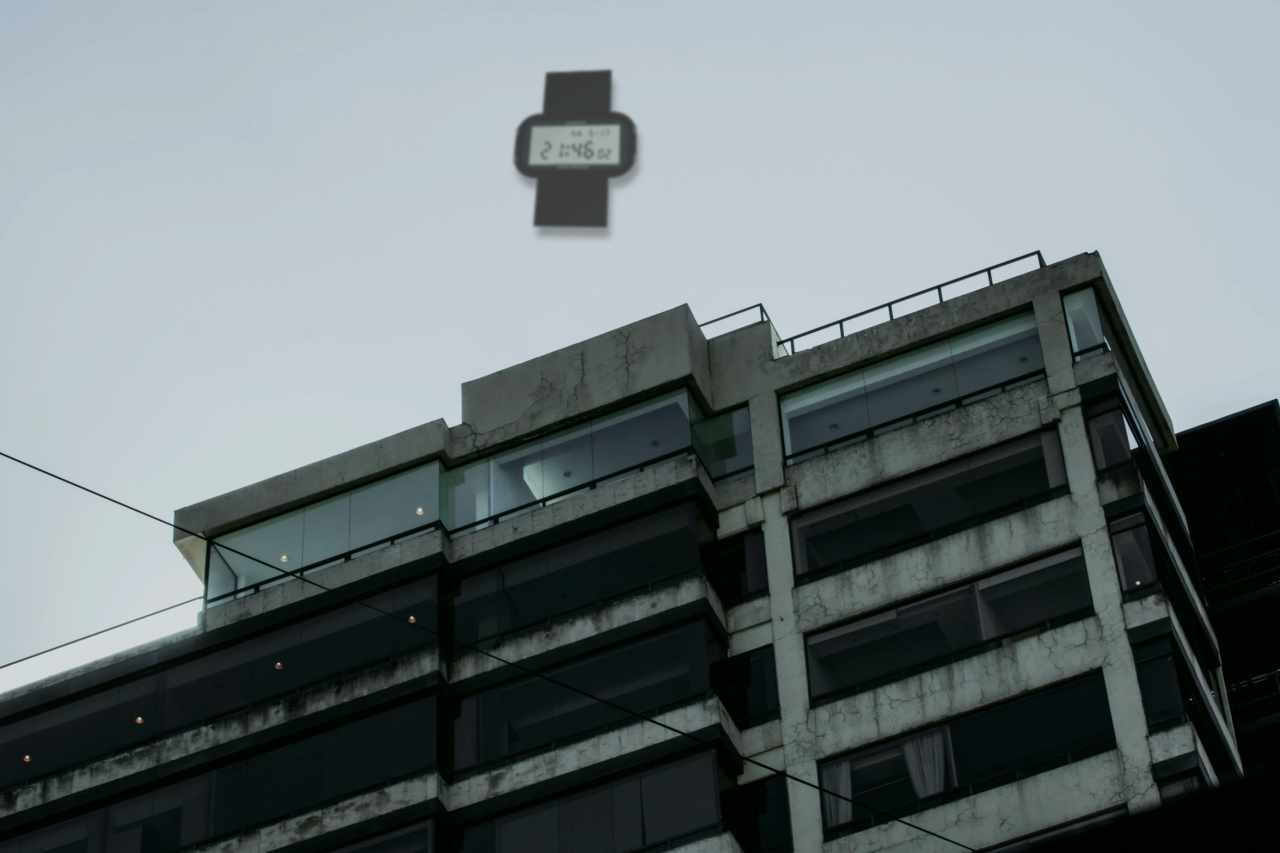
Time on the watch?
21:46
